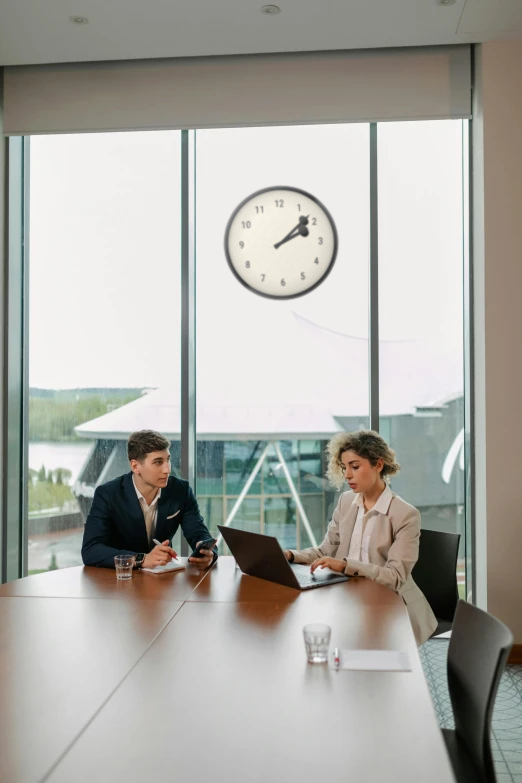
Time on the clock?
2:08
